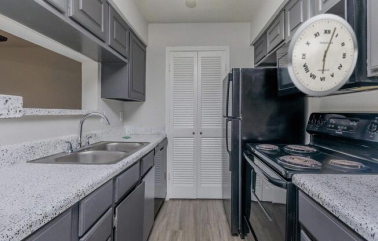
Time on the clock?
6:03
